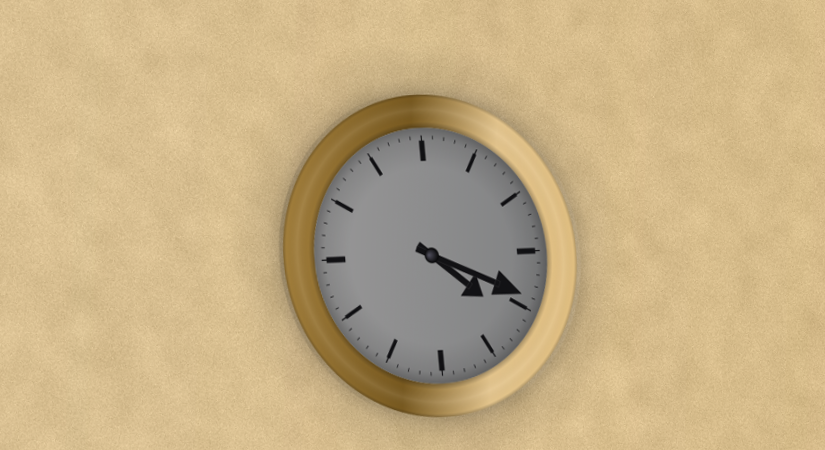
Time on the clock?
4:19
